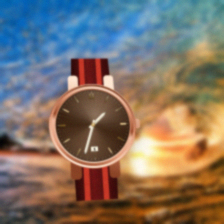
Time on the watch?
1:33
